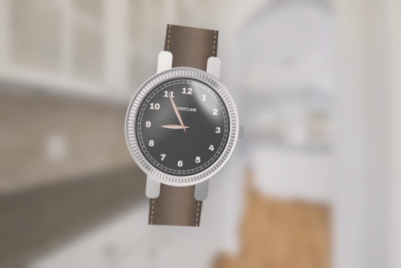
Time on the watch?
8:55
